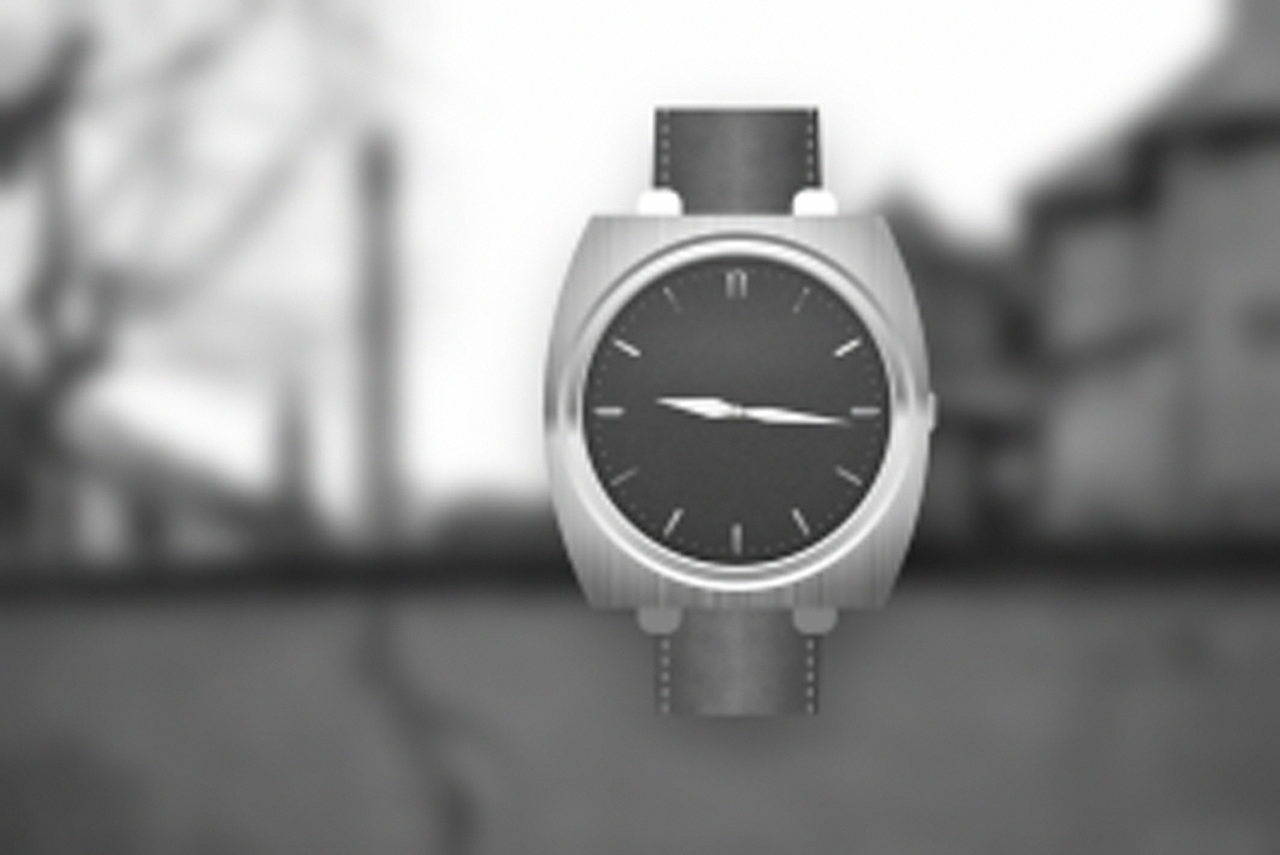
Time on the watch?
9:16
